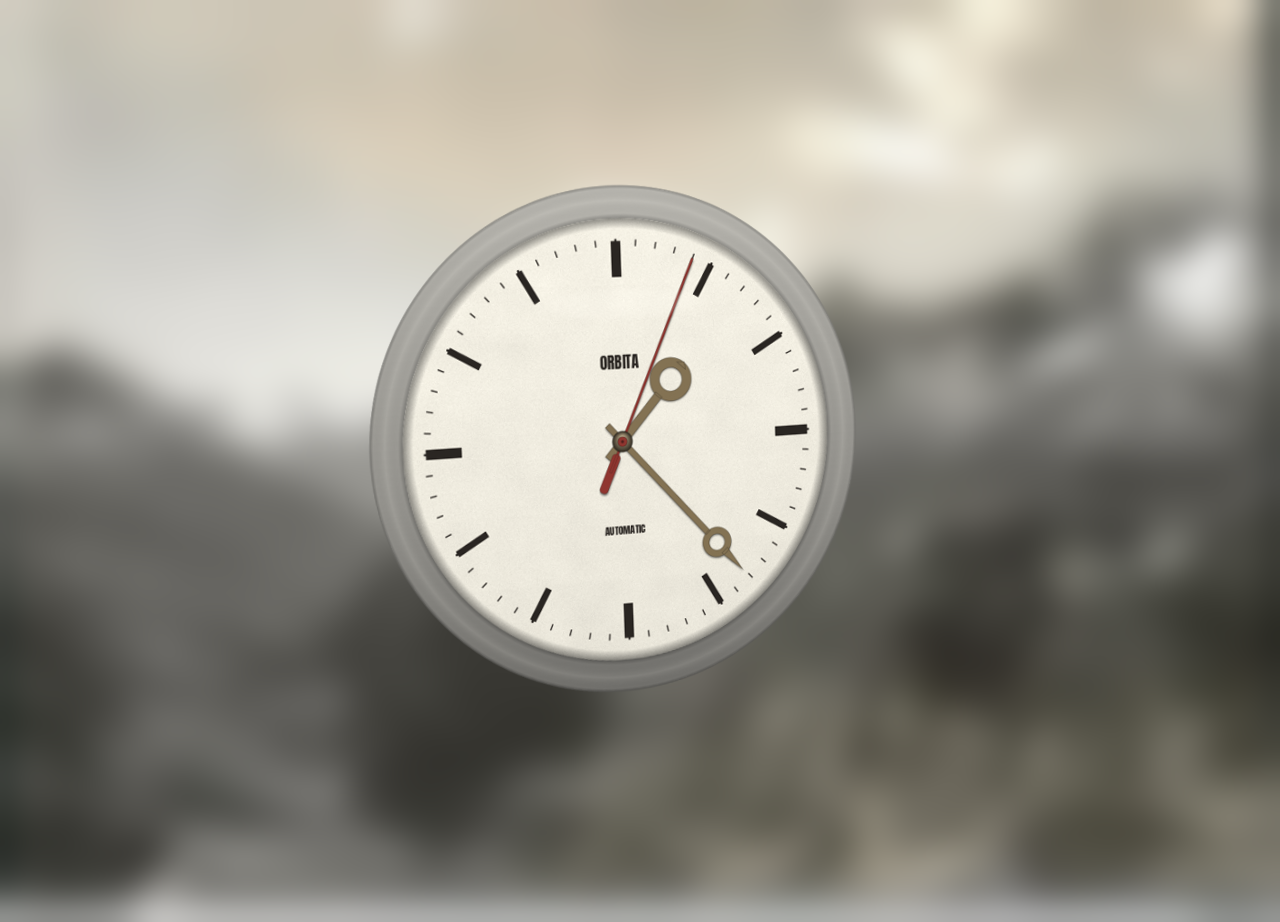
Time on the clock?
1:23:04
